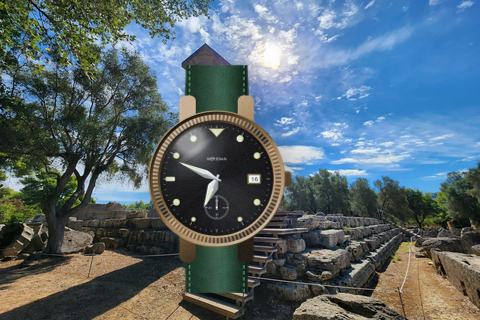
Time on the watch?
6:49
